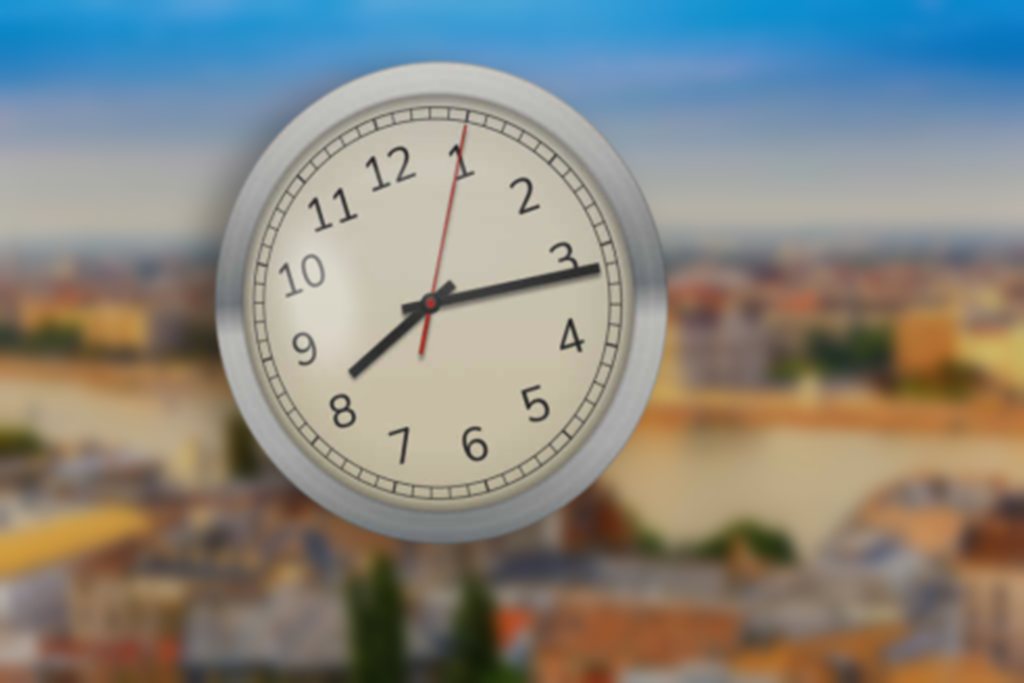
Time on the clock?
8:16:05
